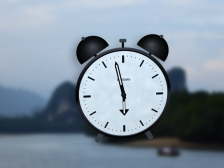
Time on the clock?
5:58
